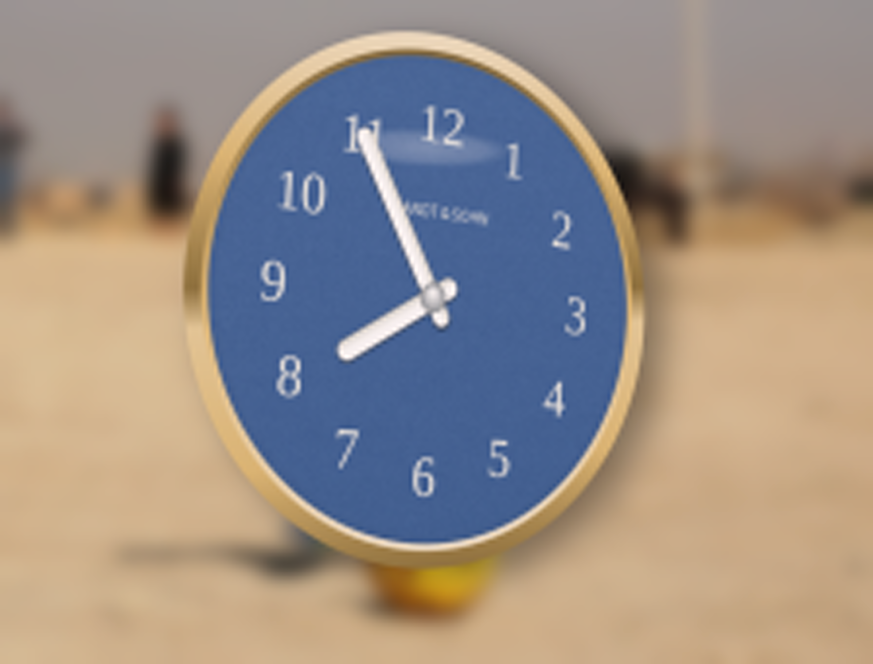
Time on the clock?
7:55
